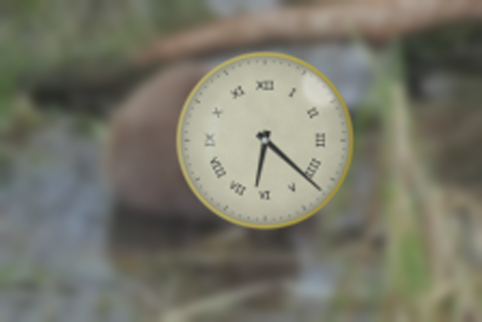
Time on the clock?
6:22
